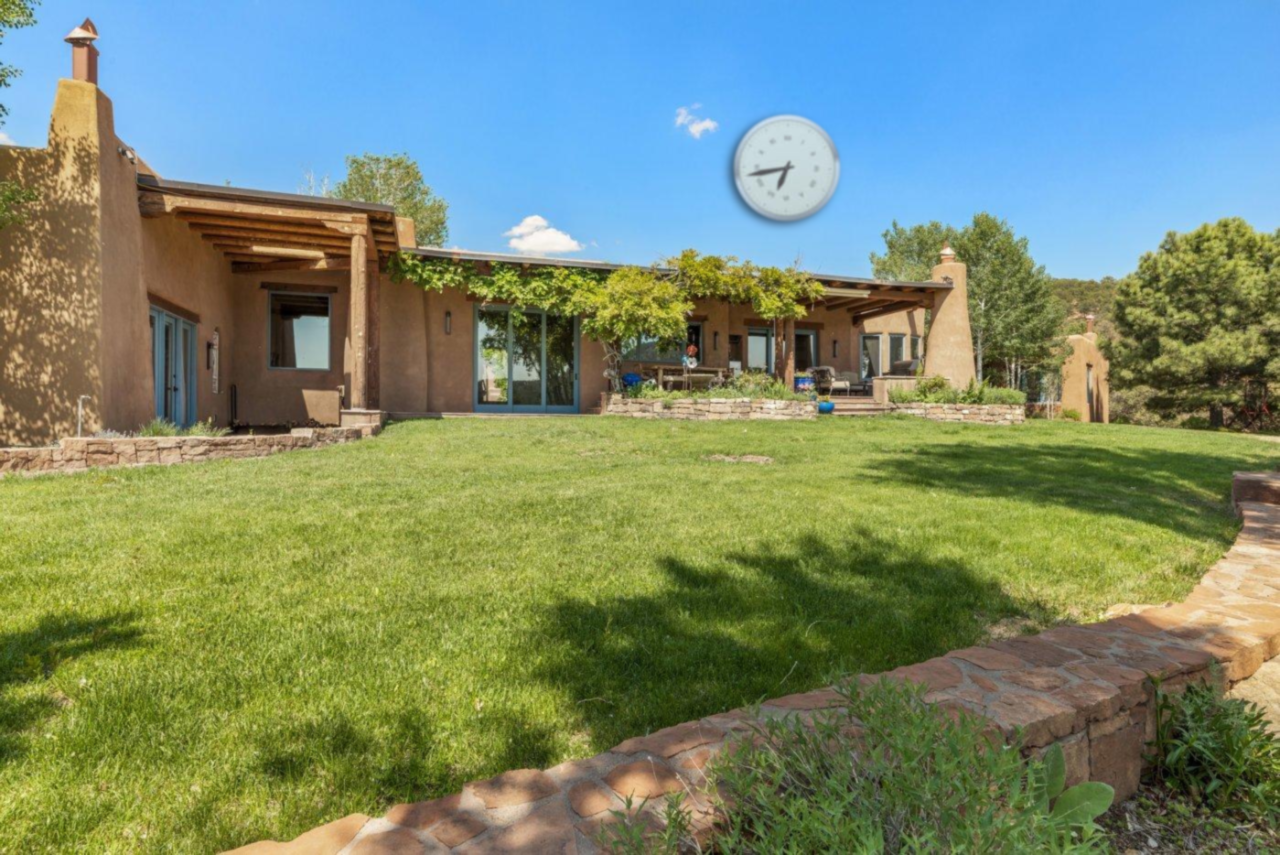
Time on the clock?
6:43
